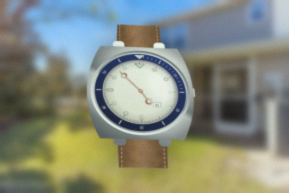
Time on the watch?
4:53
